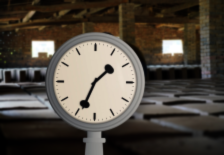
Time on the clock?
1:34
